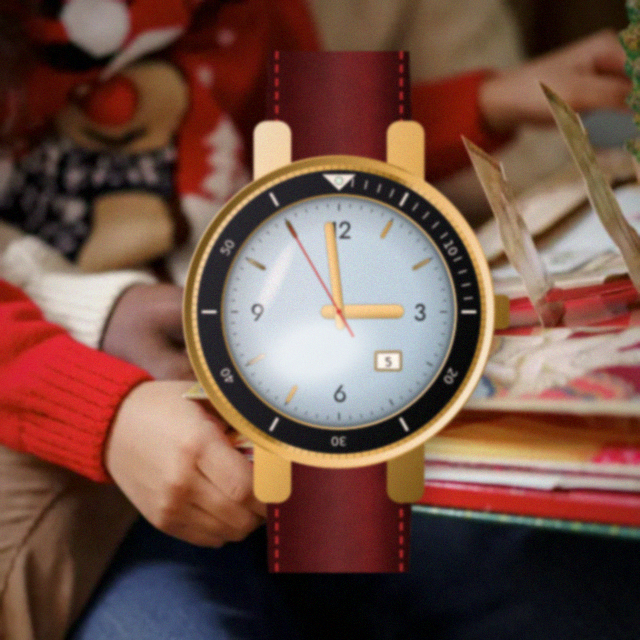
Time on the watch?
2:58:55
